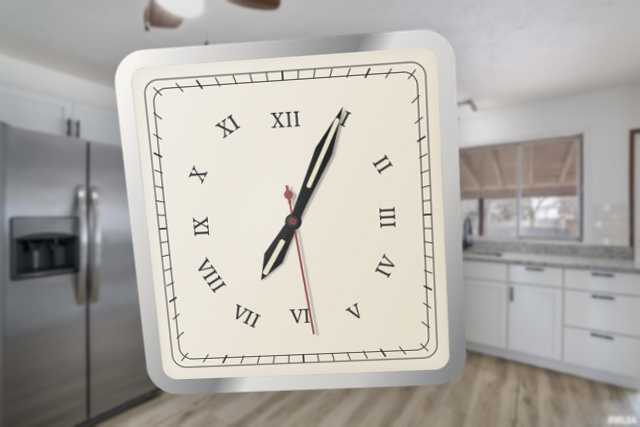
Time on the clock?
7:04:29
